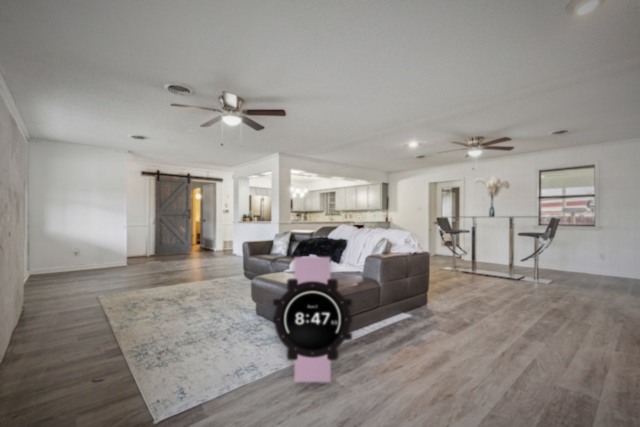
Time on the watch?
8:47
